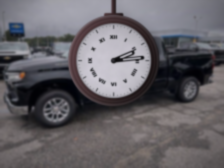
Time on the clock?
2:14
